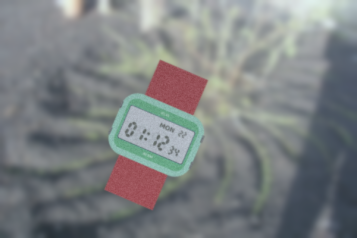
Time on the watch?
1:12:34
